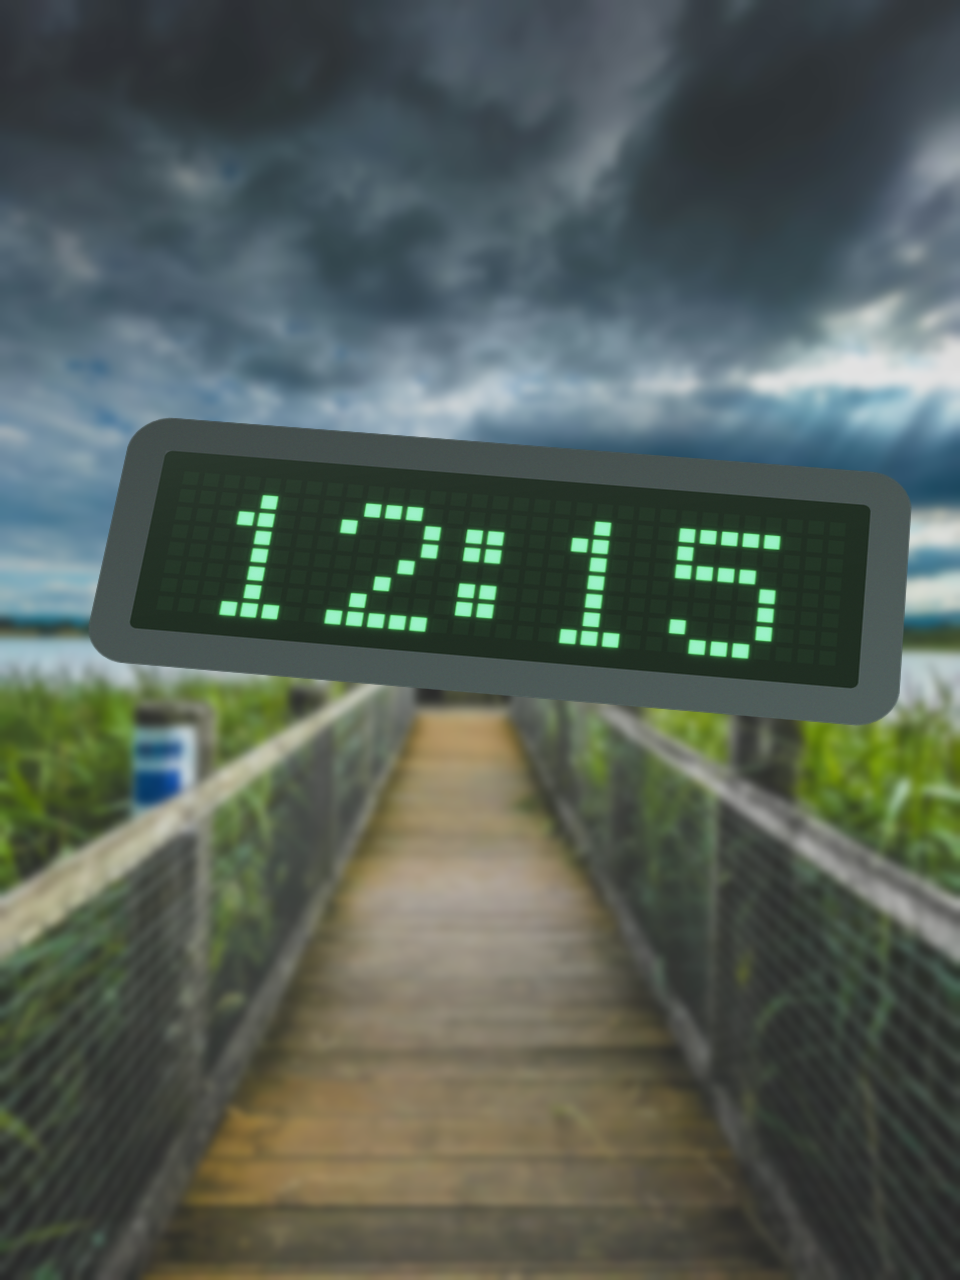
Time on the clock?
12:15
